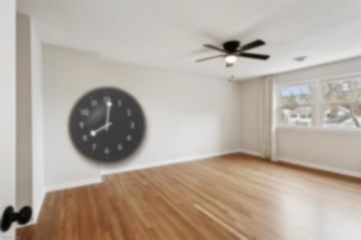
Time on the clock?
8:01
